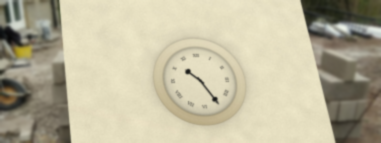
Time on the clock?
10:25
